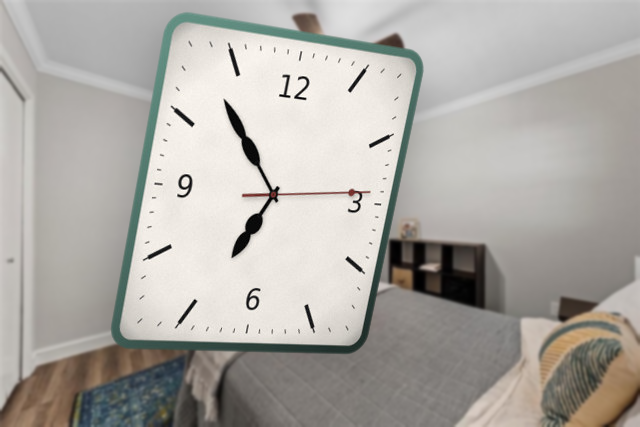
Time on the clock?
6:53:14
